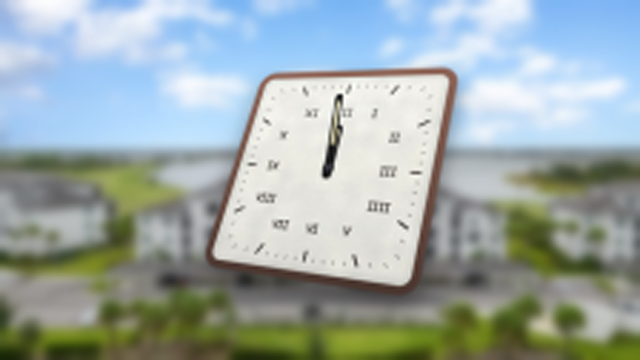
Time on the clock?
11:59
